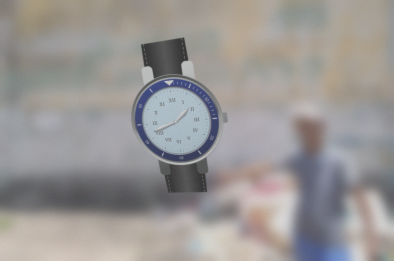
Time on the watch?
1:42
